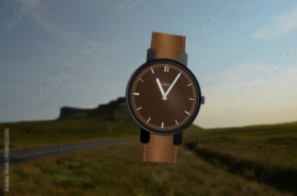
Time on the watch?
11:05
